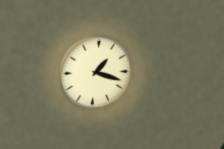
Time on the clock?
1:18
